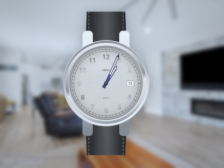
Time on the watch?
1:04
